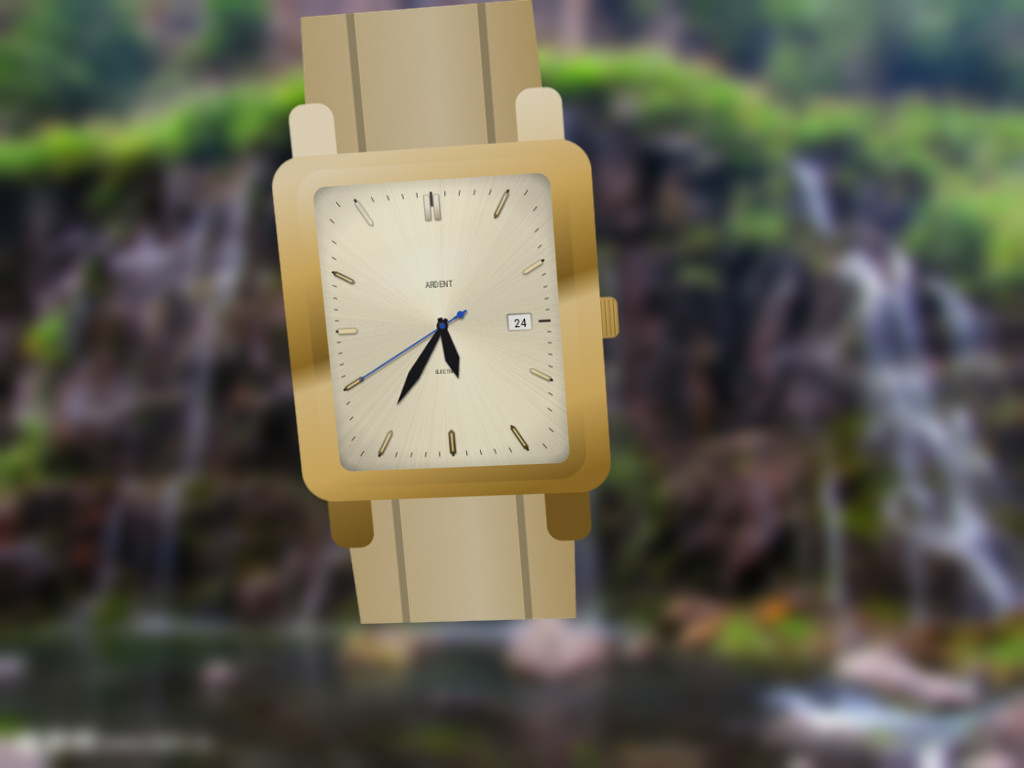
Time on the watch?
5:35:40
